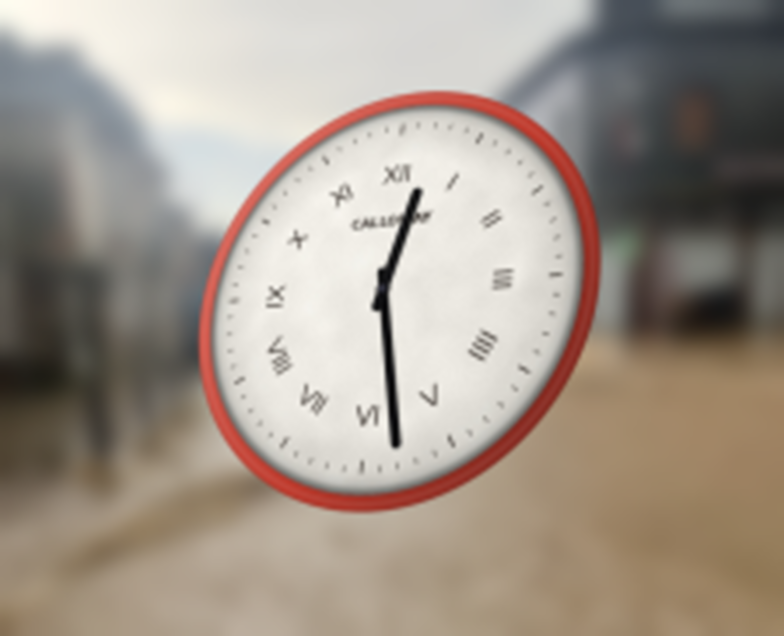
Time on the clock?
12:28
